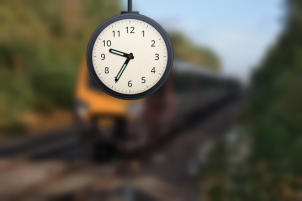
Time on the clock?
9:35
